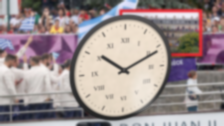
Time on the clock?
10:11
